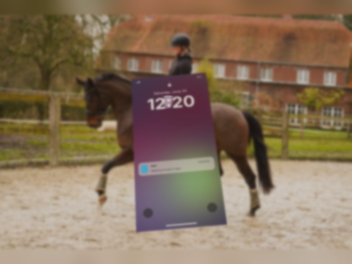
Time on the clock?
12:20
